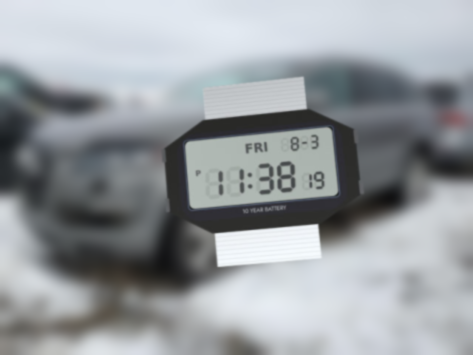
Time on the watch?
11:38:19
